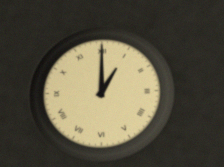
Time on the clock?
1:00
